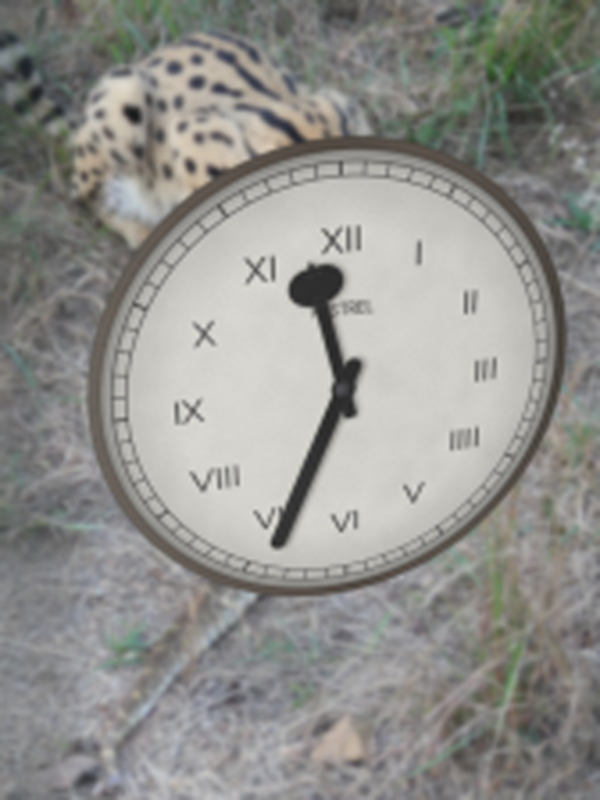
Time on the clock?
11:34
